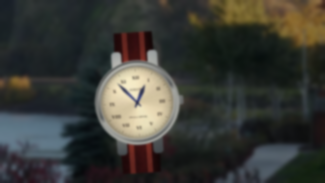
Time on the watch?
12:53
